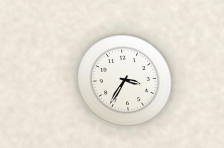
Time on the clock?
3:36
